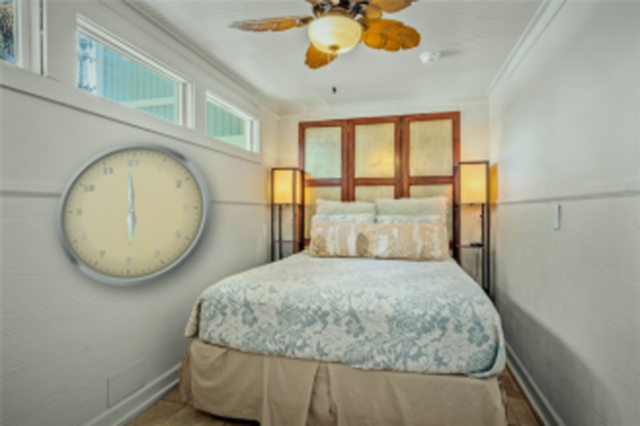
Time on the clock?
5:59
